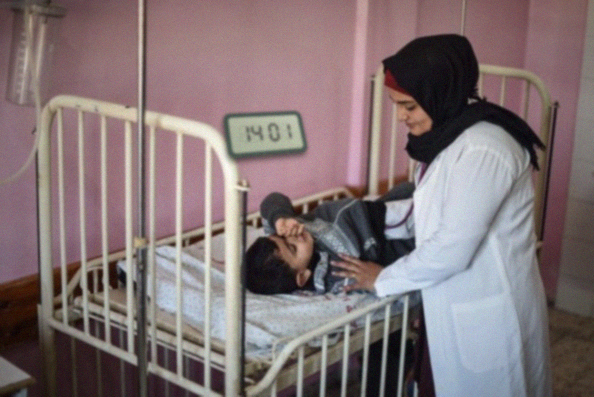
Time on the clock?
14:01
